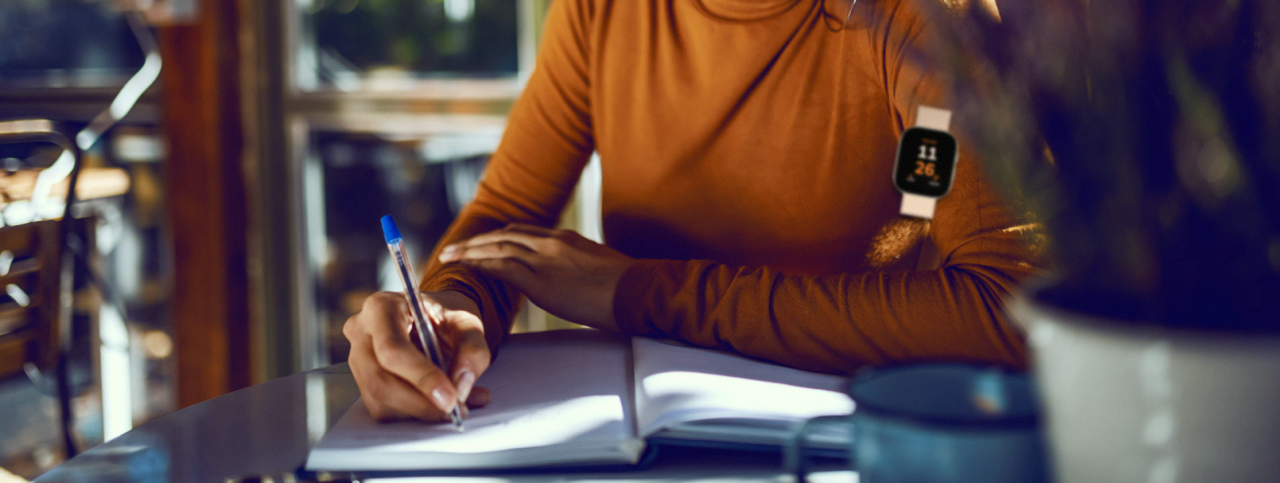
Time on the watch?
11:26
